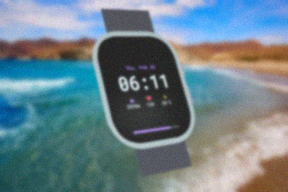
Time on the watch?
6:11
